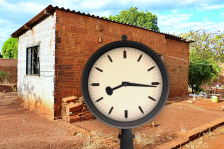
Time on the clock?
8:16
